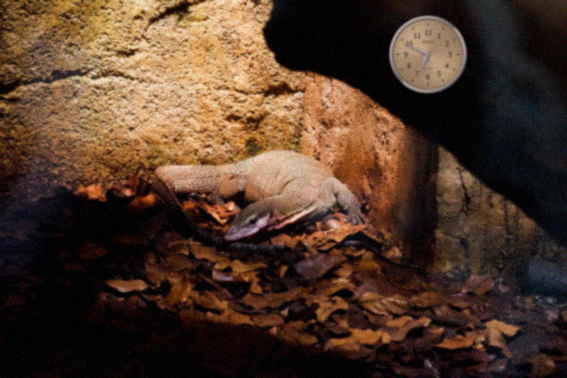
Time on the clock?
6:49
